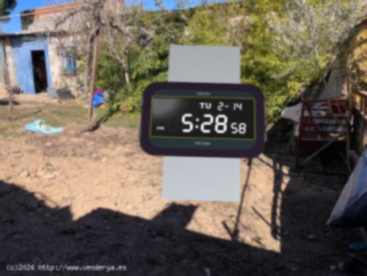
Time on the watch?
5:28:58
